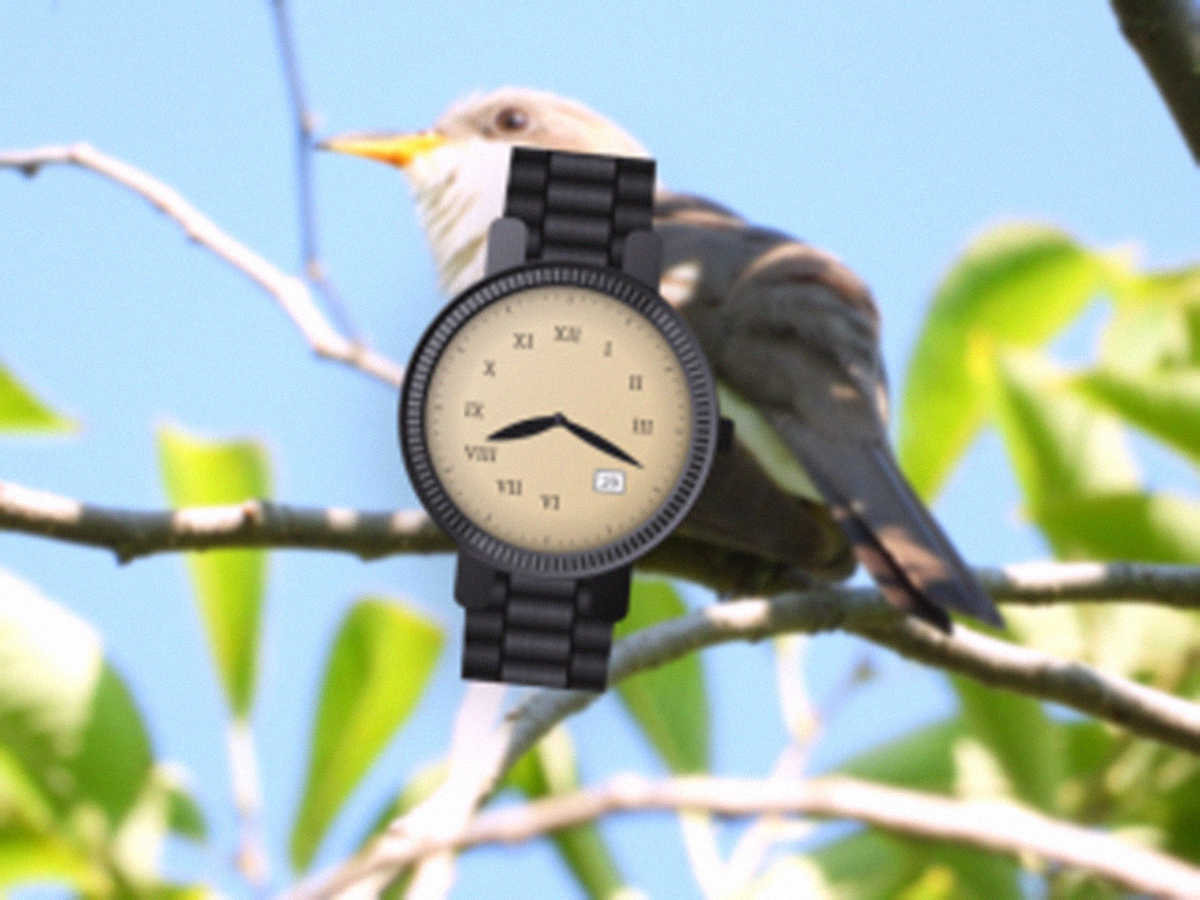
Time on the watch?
8:19
